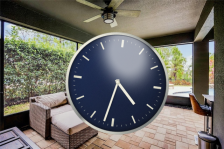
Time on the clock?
4:32
